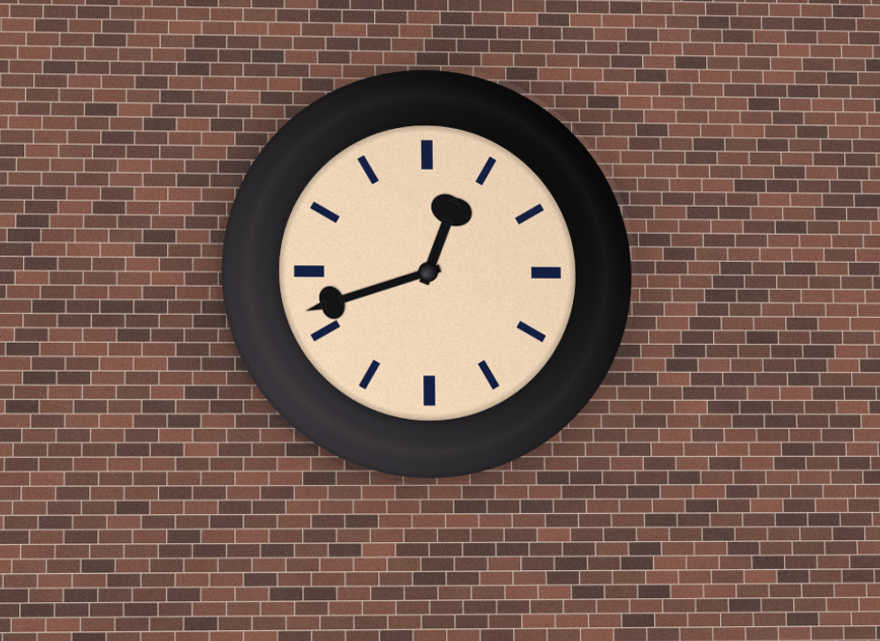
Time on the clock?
12:42
